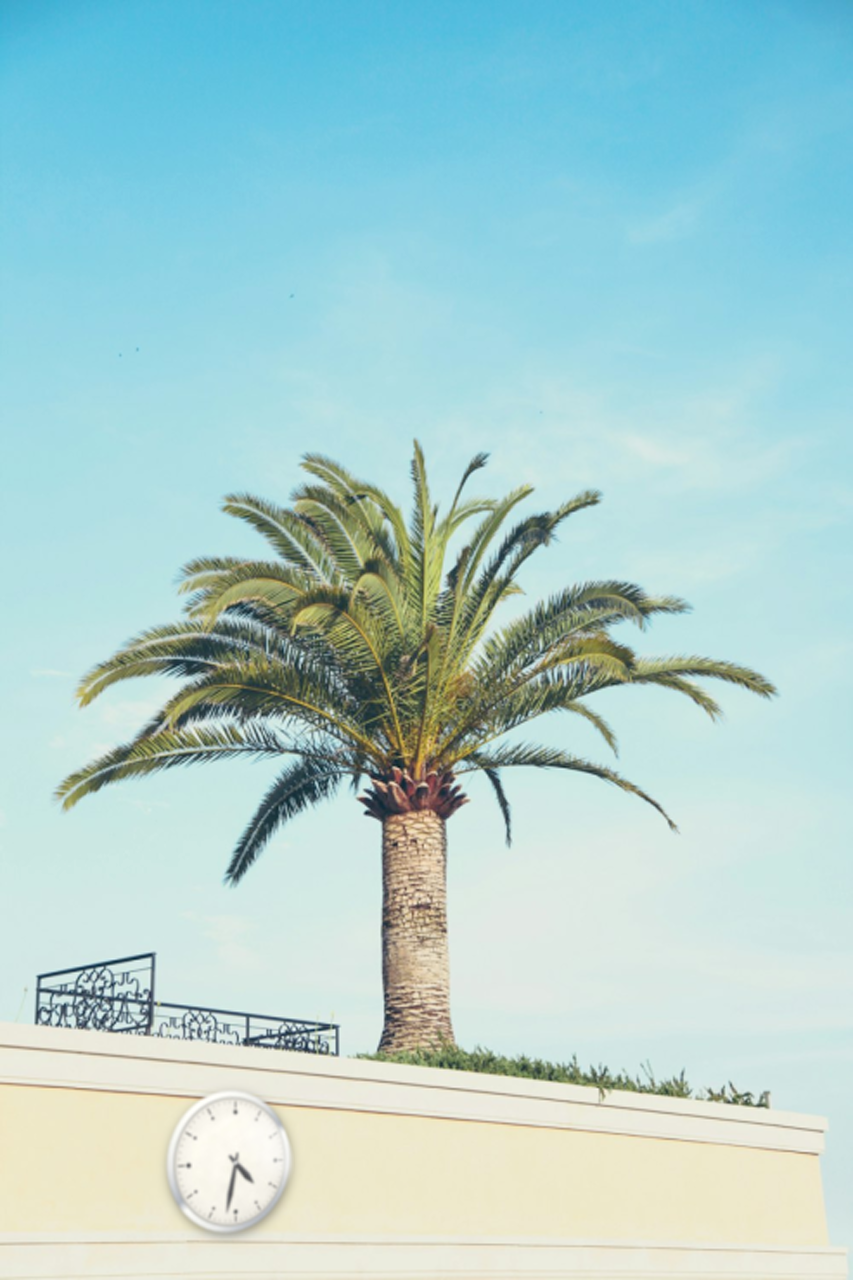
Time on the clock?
4:32
